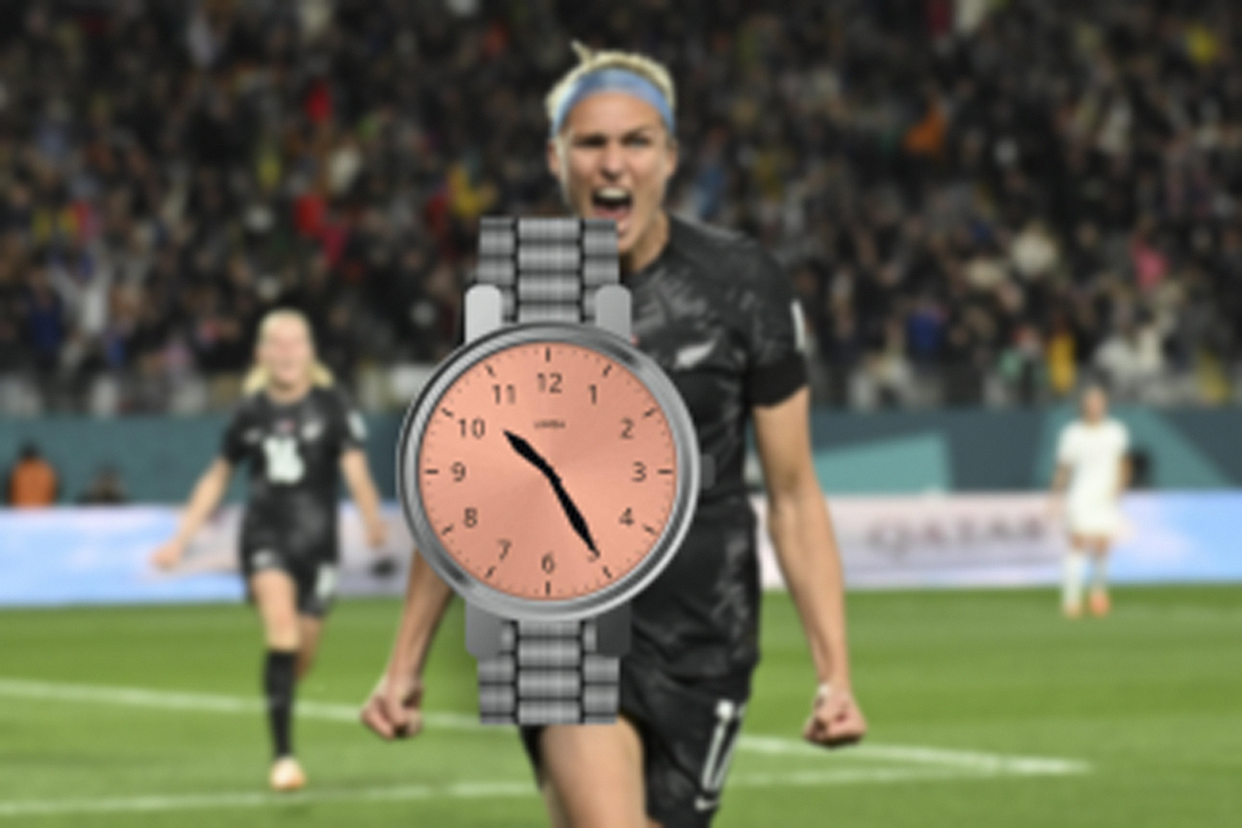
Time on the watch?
10:25
